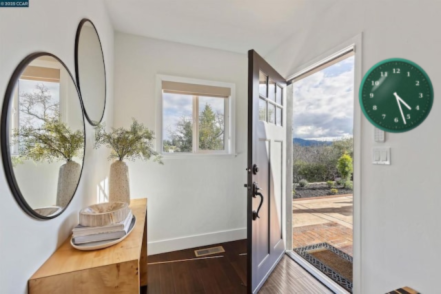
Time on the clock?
4:27
